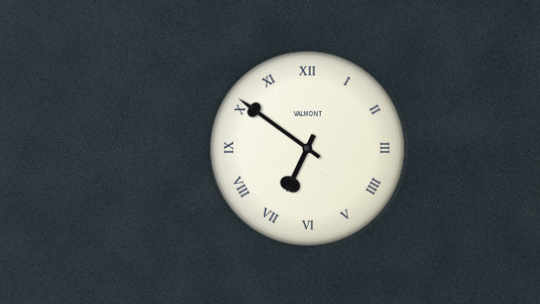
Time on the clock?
6:51
